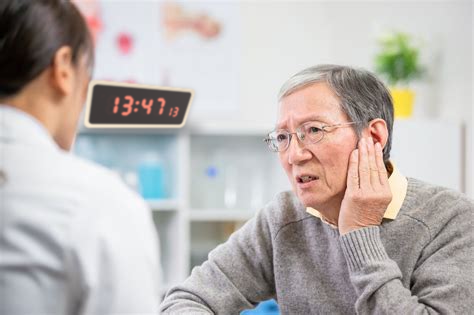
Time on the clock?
13:47:13
